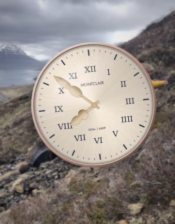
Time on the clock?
7:52
